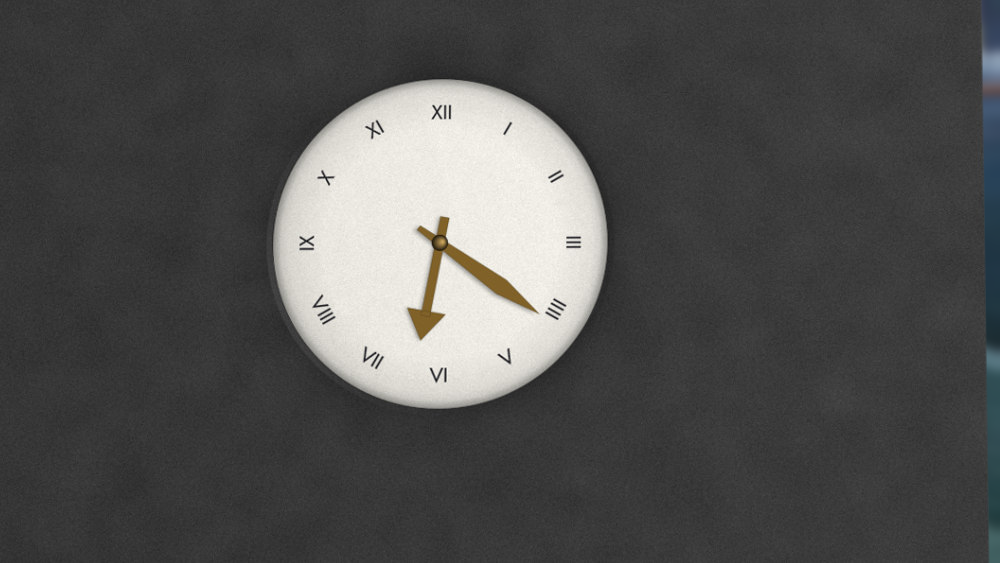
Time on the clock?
6:21
